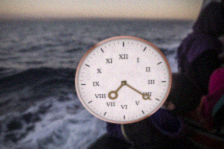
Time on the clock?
7:21
